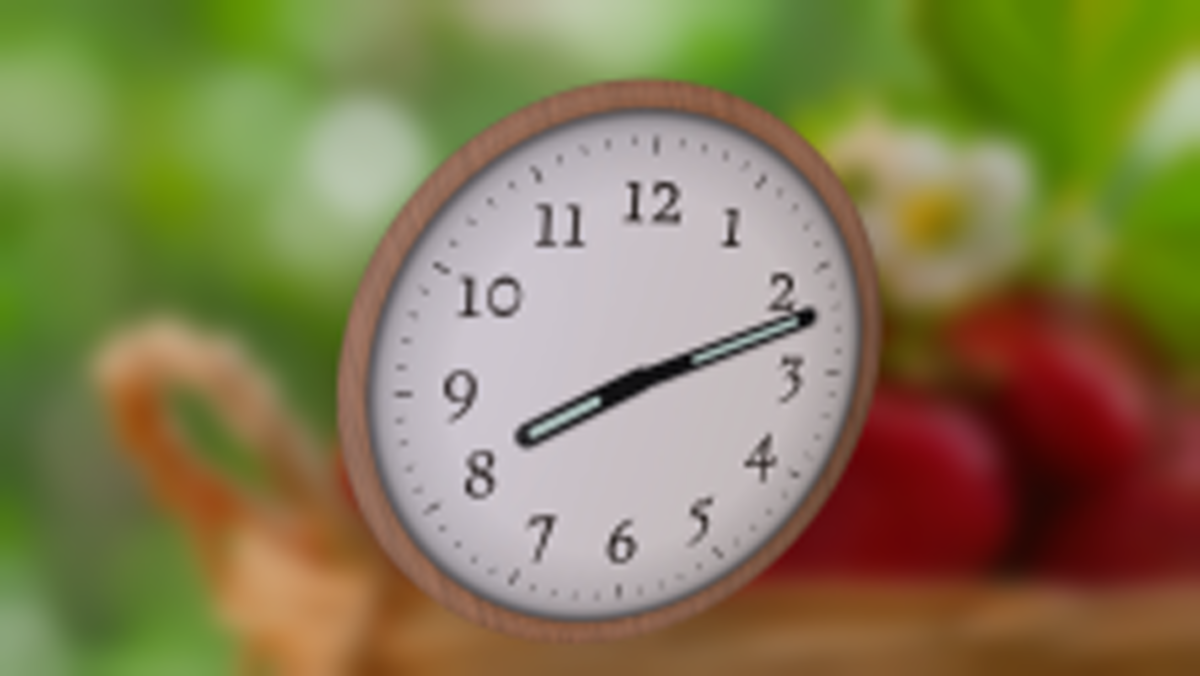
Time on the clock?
8:12
